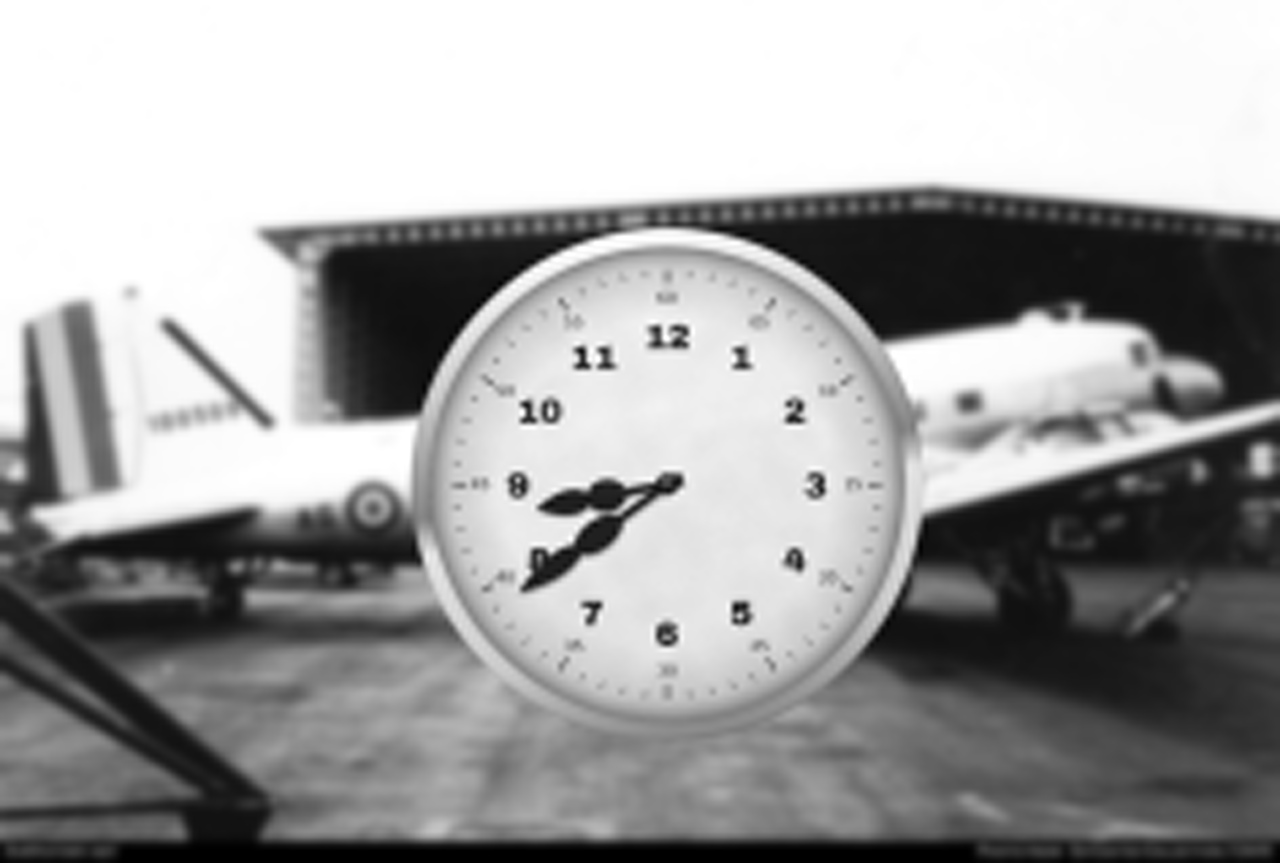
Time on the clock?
8:39
